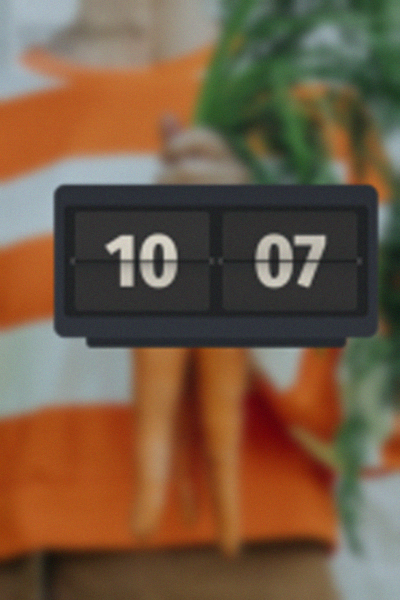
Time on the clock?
10:07
